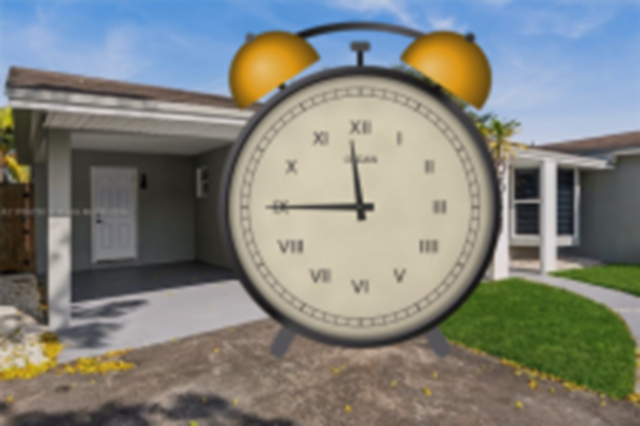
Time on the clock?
11:45
